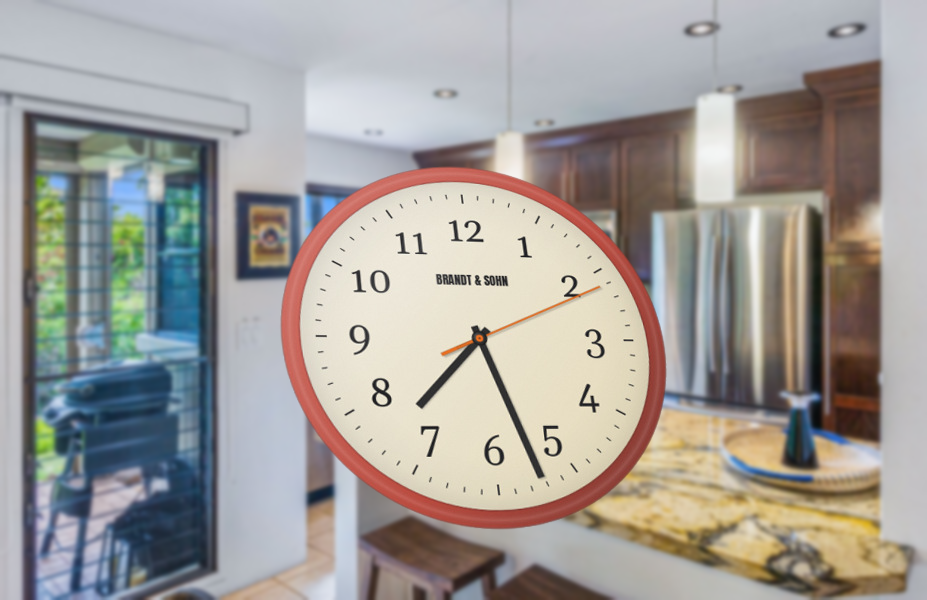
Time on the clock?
7:27:11
